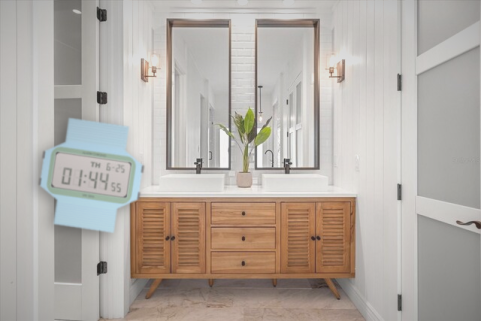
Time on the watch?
1:44
